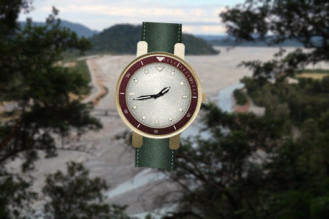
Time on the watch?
1:43
